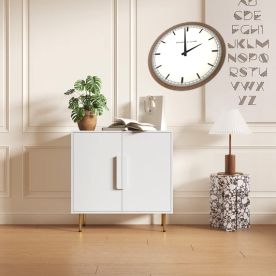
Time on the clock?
1:59
